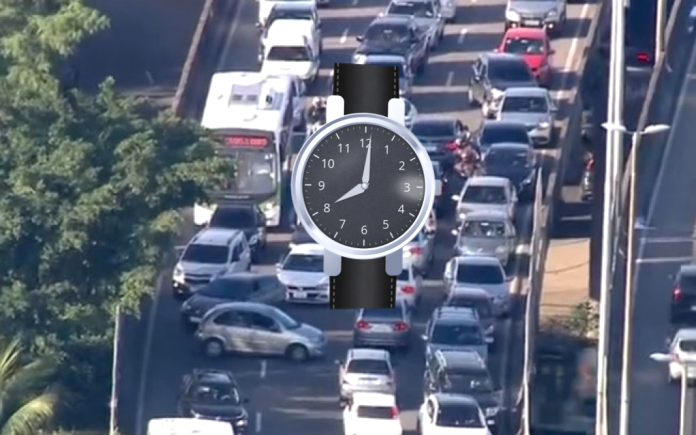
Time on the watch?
8:01
